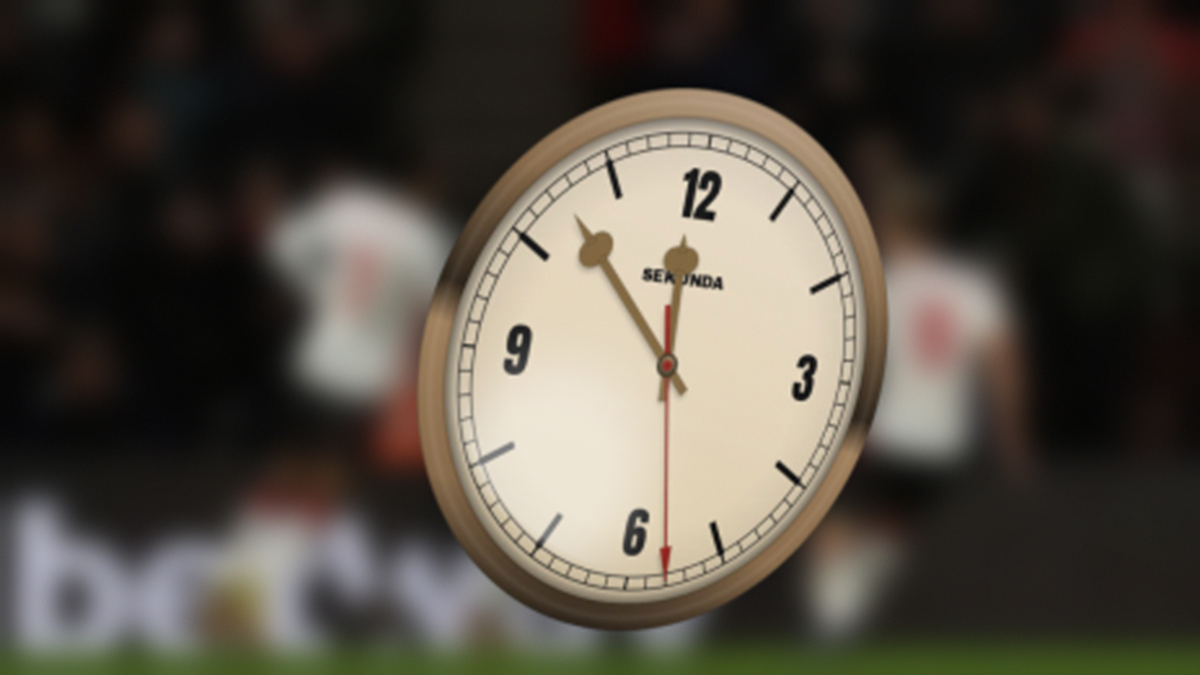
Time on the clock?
11:52:28
